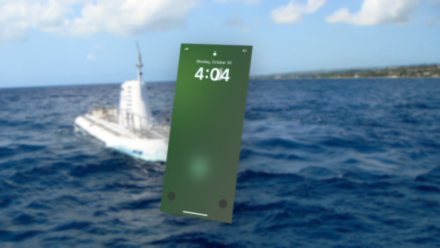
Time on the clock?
4:04
